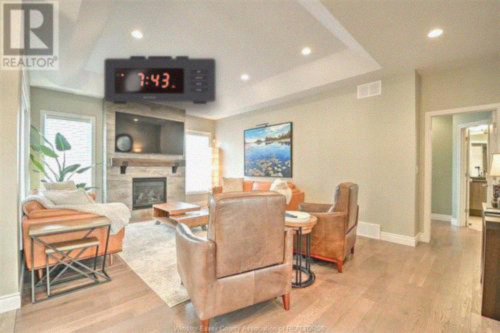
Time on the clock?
7:43
